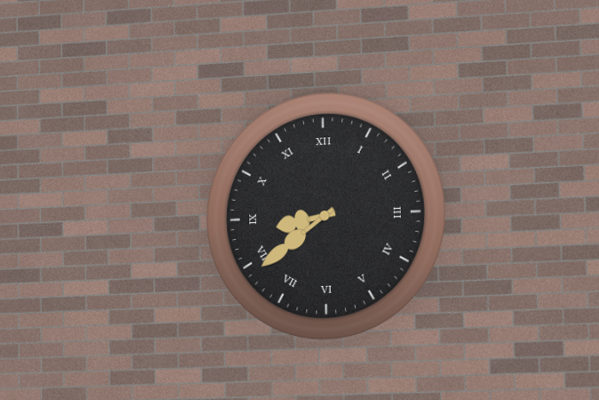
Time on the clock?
8:39
